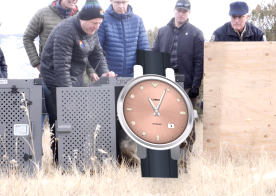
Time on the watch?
11:04
